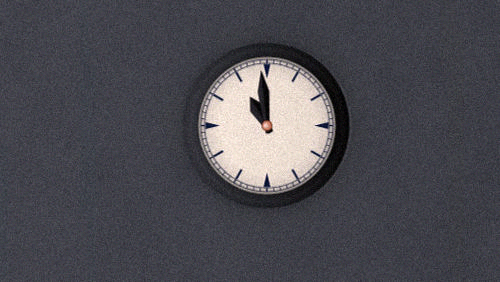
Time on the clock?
10:59
